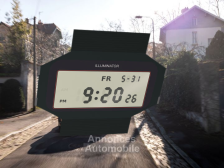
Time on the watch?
9:20:26
